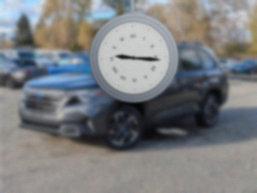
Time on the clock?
9:16
